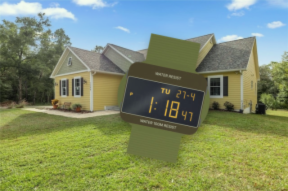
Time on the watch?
1:18:47
